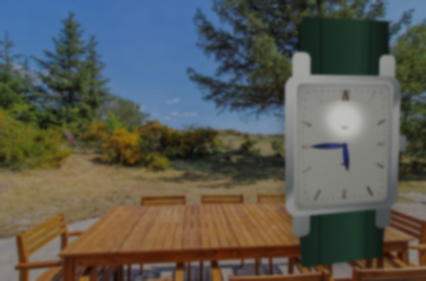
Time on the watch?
5:45
